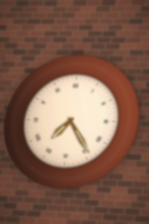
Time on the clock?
7:24
